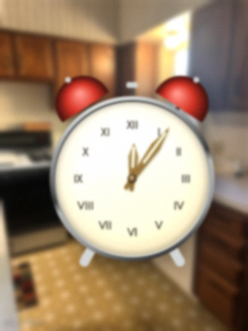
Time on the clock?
12:06
